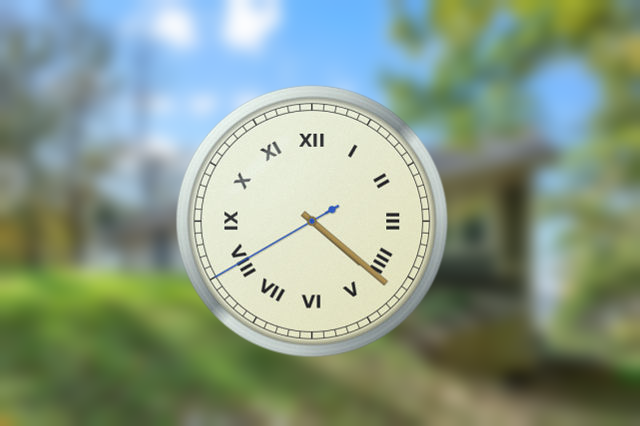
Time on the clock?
4:21:40
